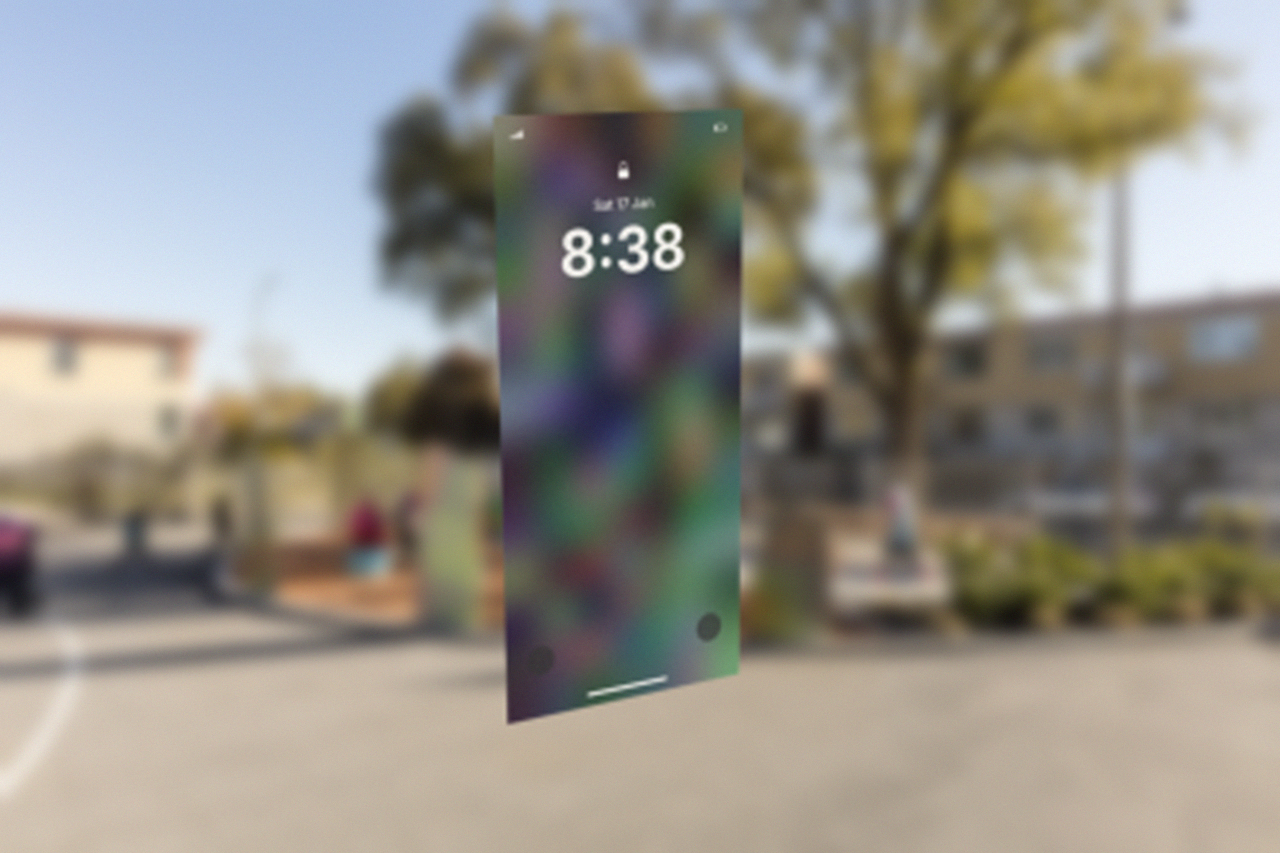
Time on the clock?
8:38
